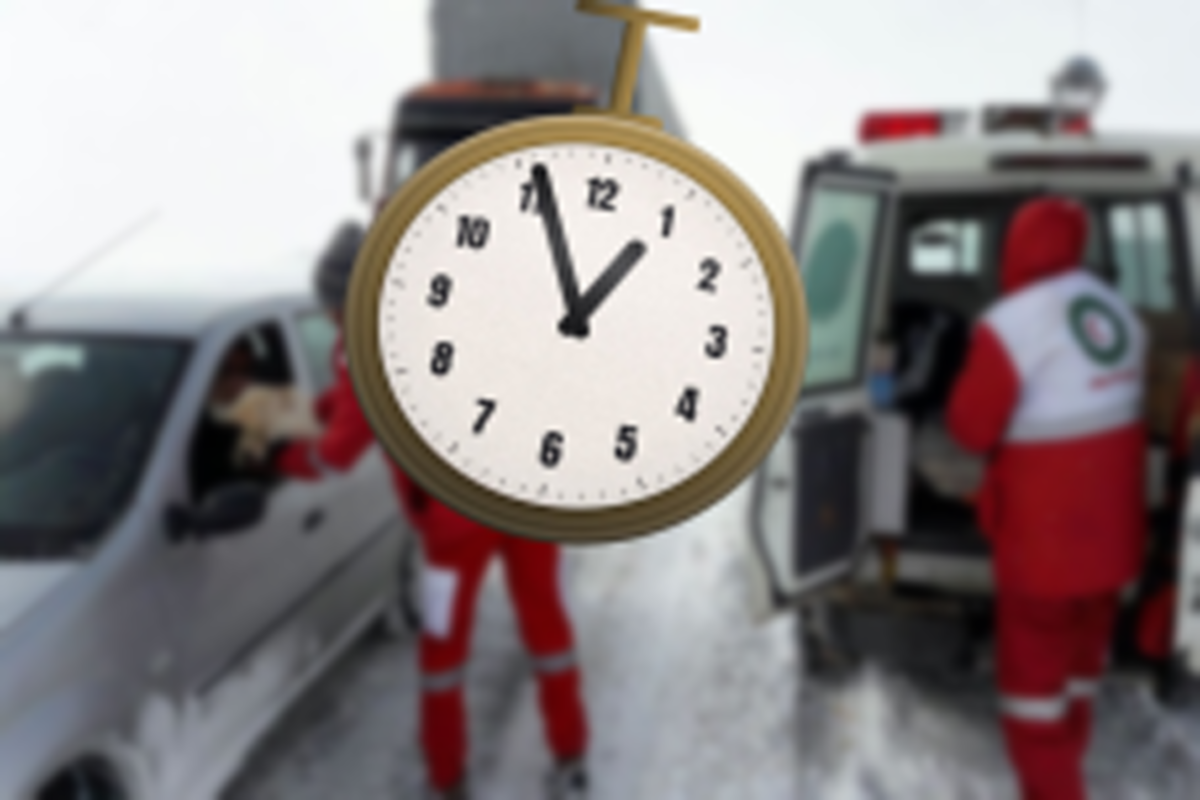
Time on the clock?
12:56
